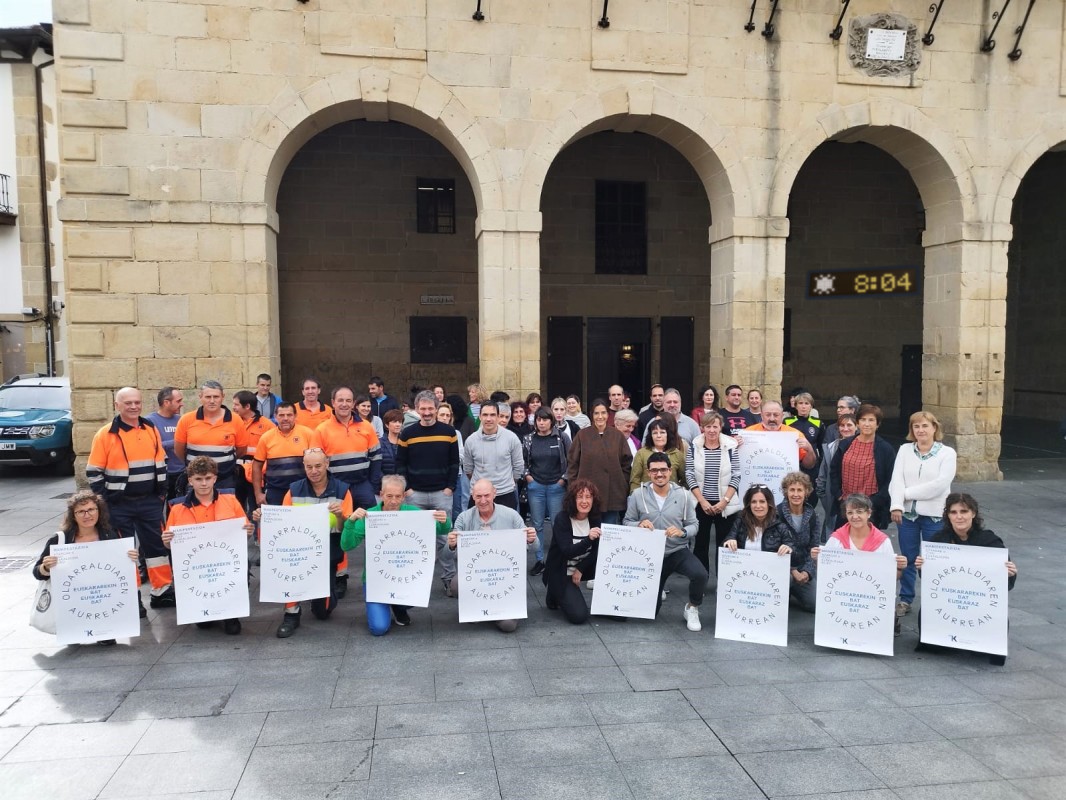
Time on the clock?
8:04
